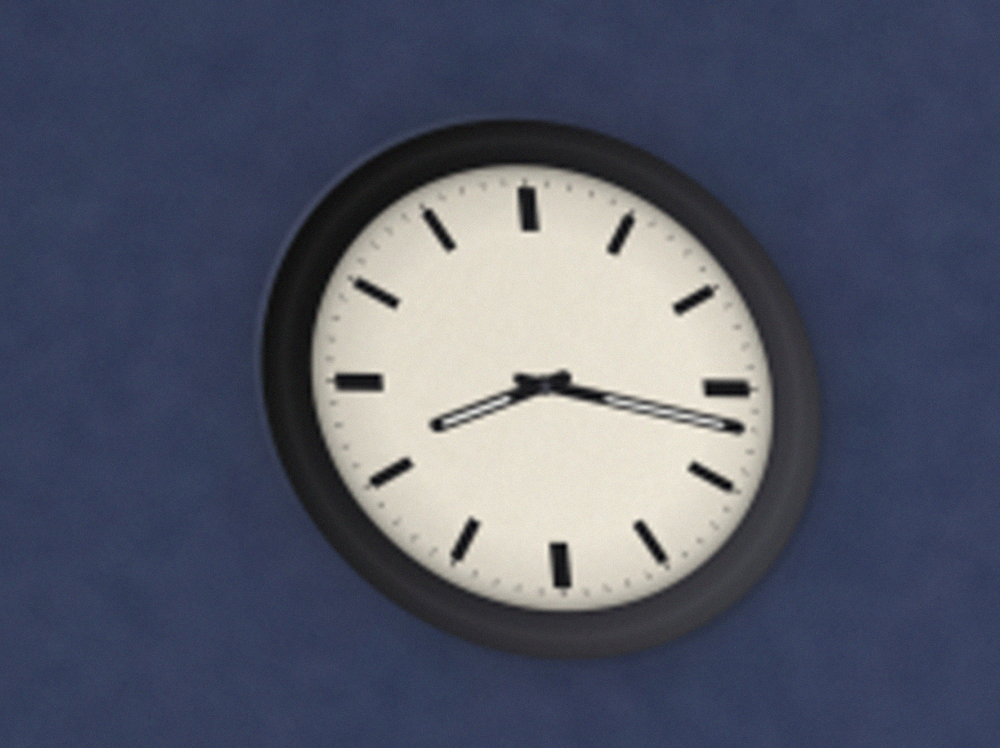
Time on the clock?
8:17
